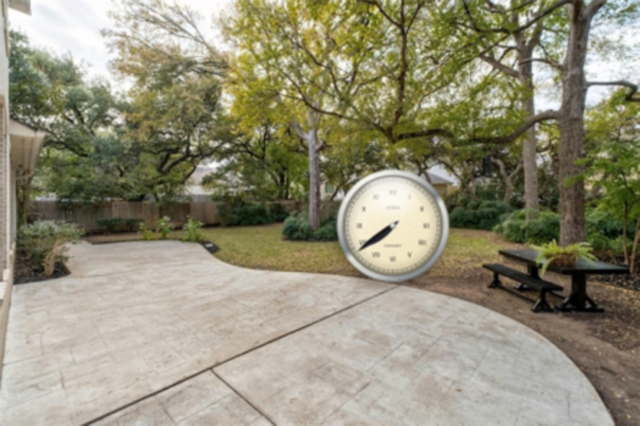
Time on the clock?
7:39
